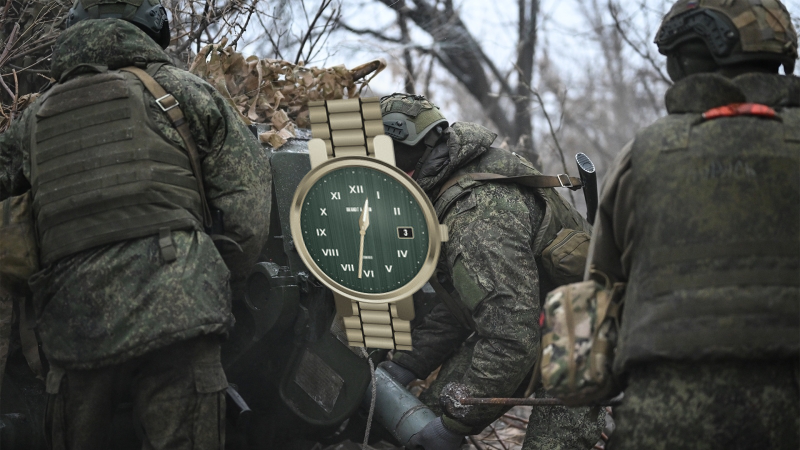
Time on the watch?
12:32
